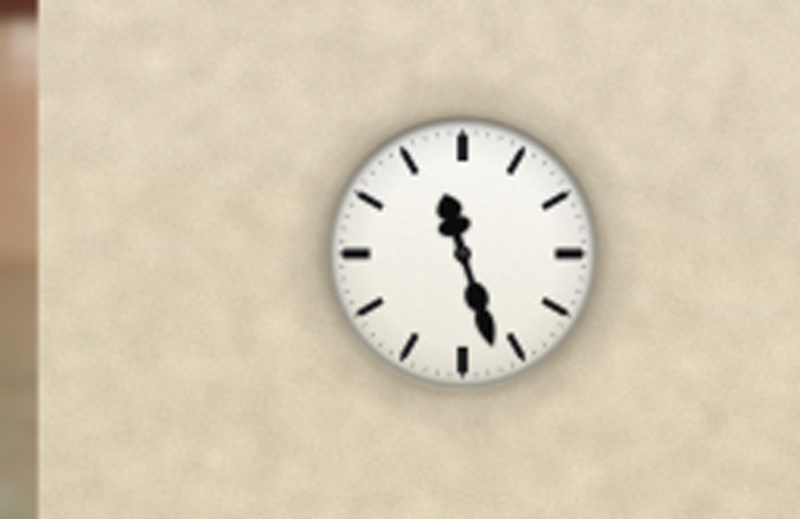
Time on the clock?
11:27
